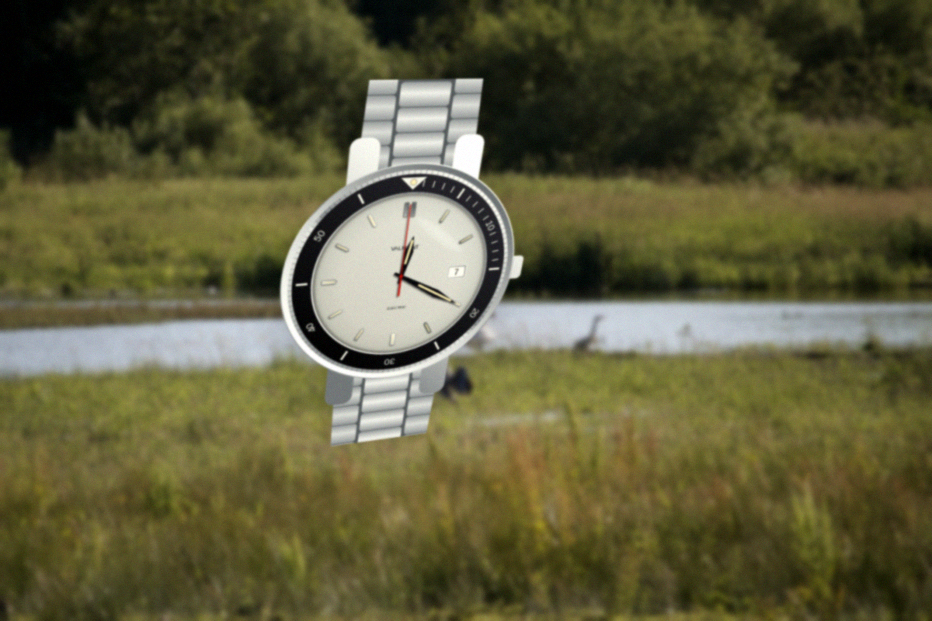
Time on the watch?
12:20:00
